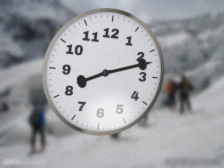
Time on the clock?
8:12
